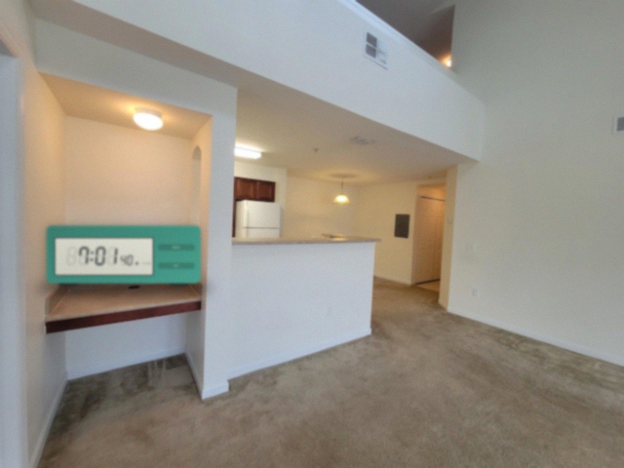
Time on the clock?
7:01
